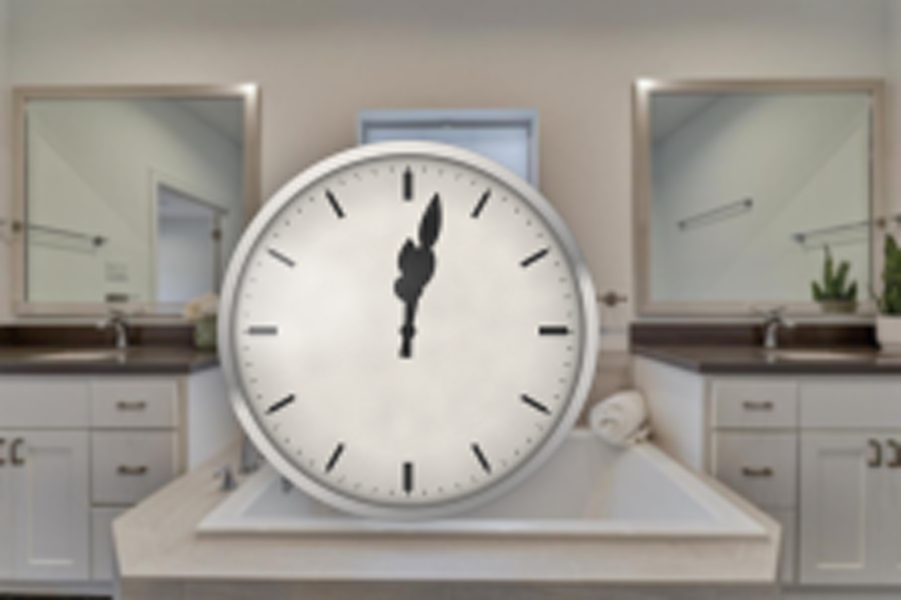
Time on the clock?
12:02
